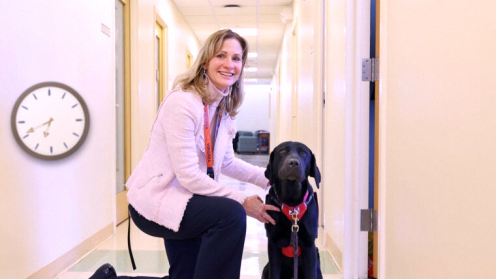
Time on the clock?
6:41
